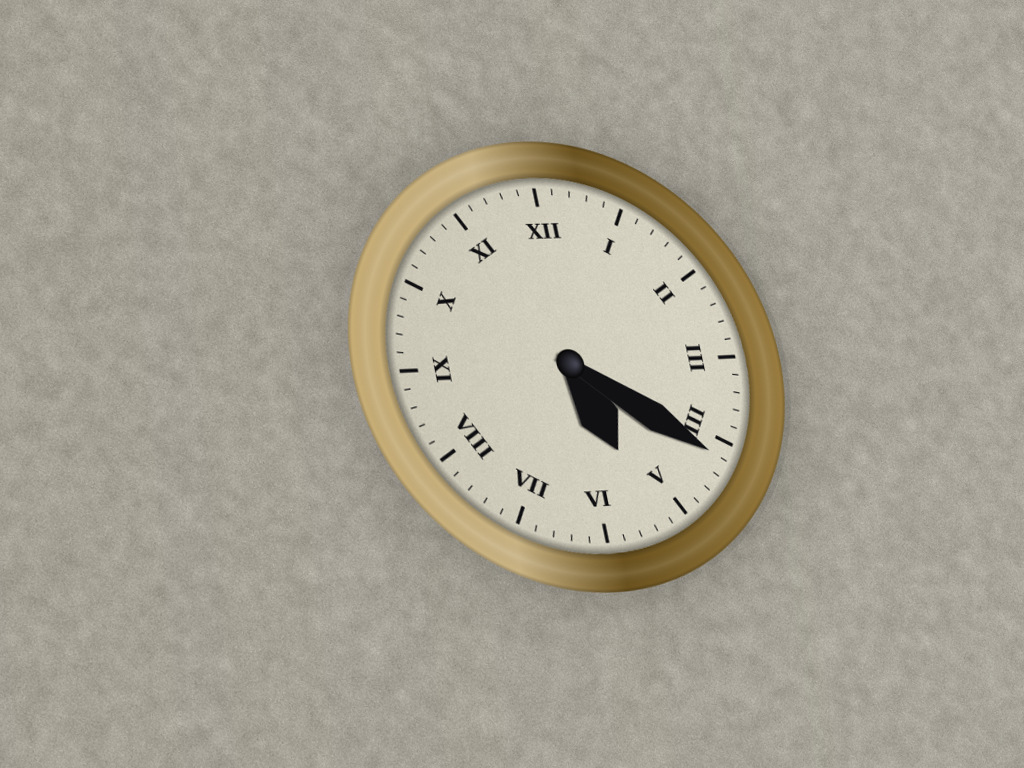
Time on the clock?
5:21
